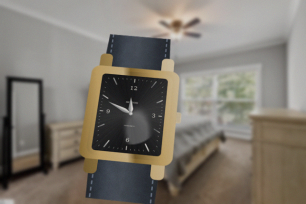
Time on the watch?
11:49
